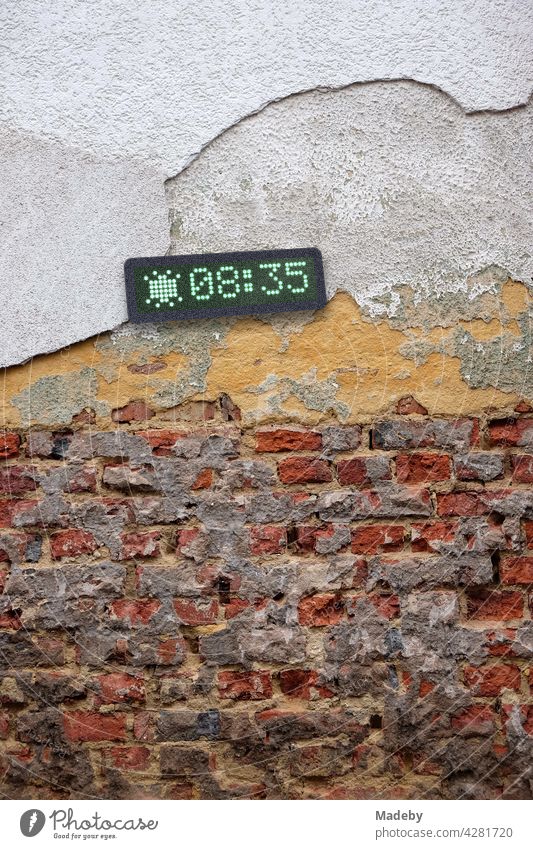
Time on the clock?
8:35
